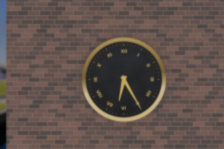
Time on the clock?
6:25
